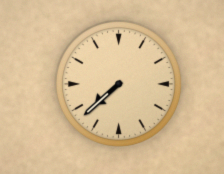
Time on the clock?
7:38
